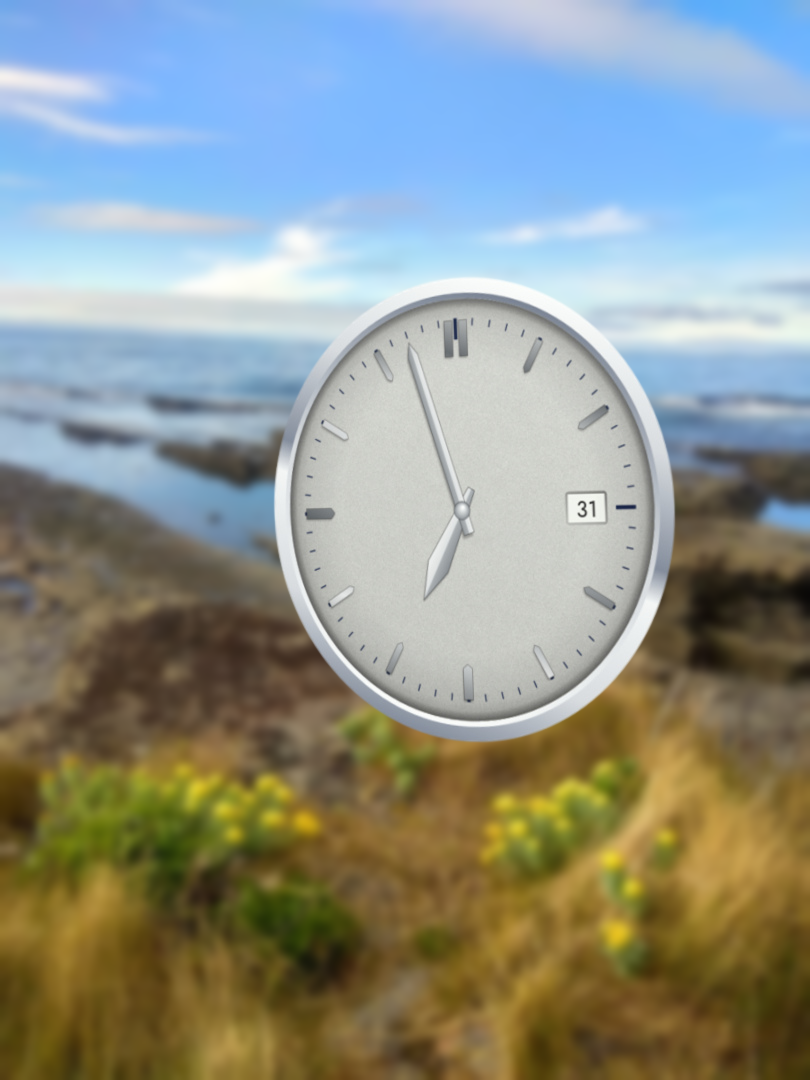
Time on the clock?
6:57
